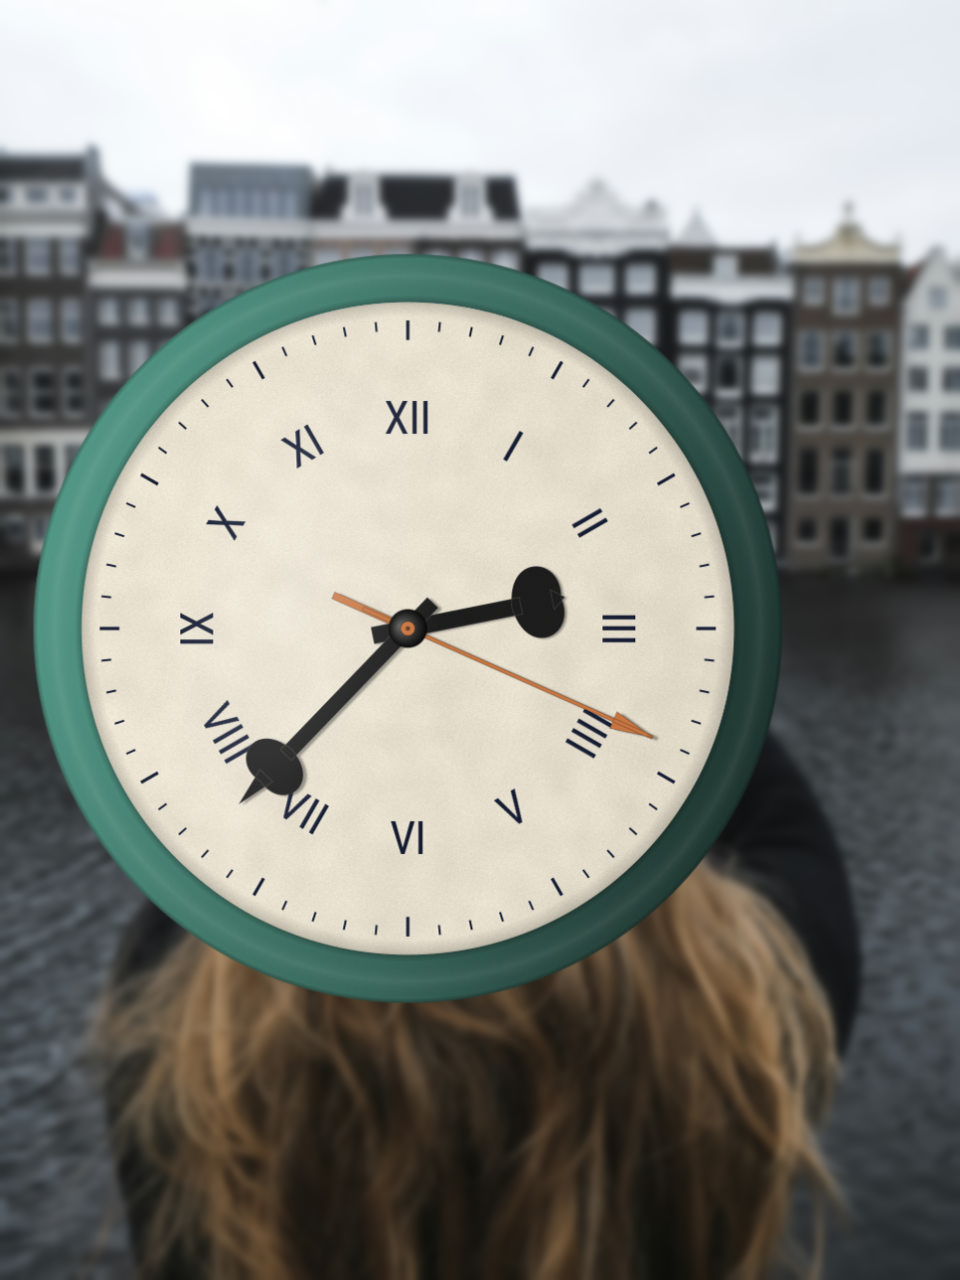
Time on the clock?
2:37:19
